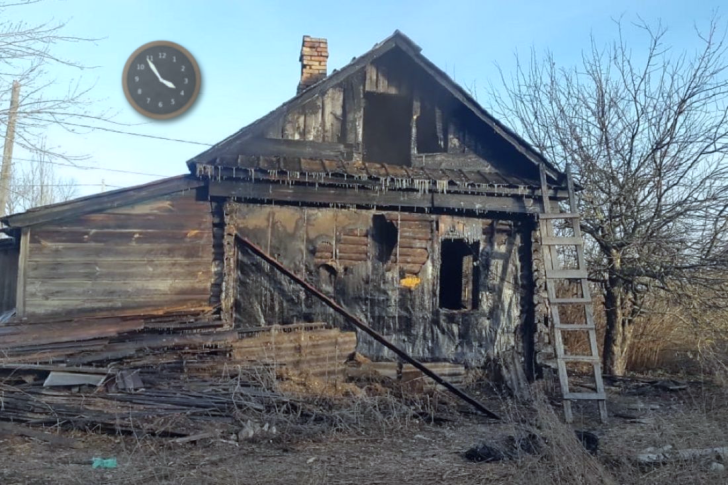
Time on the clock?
3:54
